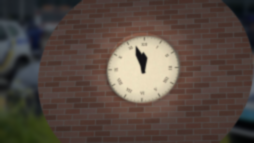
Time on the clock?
11:57
